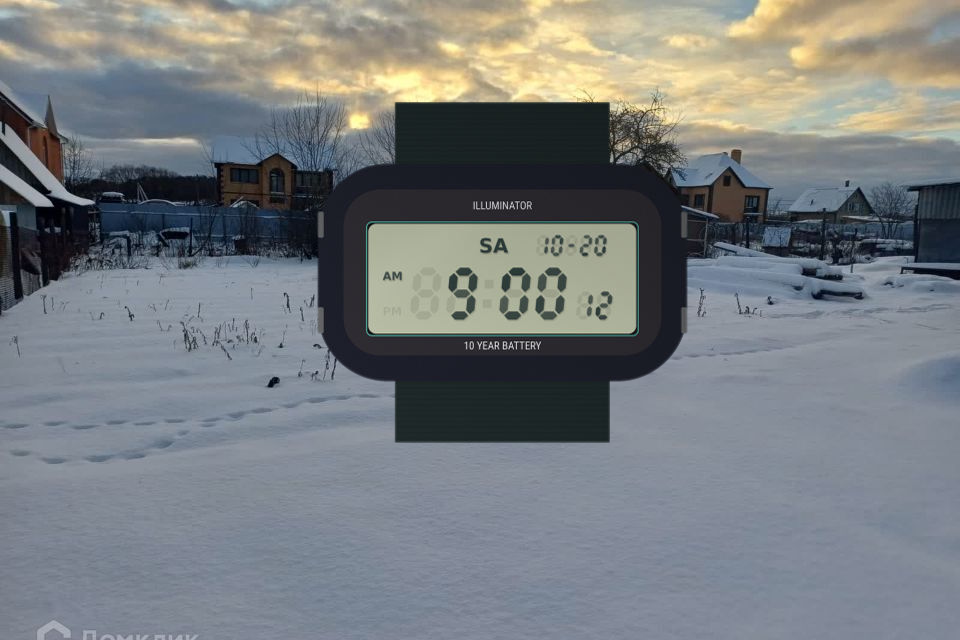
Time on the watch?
9:00:12
